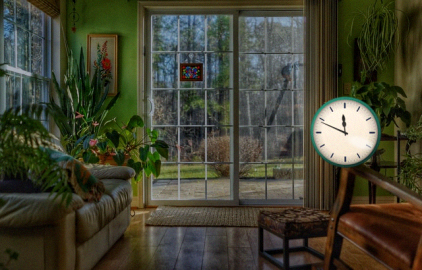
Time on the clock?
11:49
